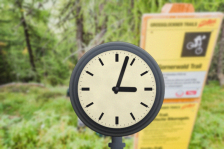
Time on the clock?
3:03
